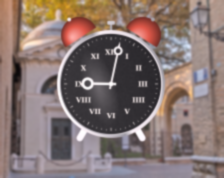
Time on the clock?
9:02
